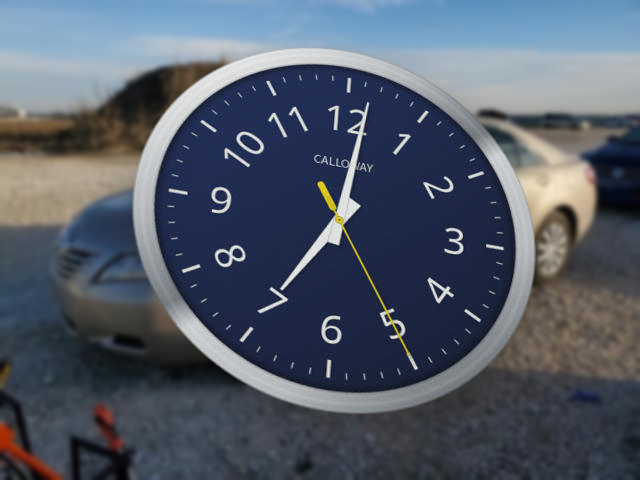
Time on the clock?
7:01:25
